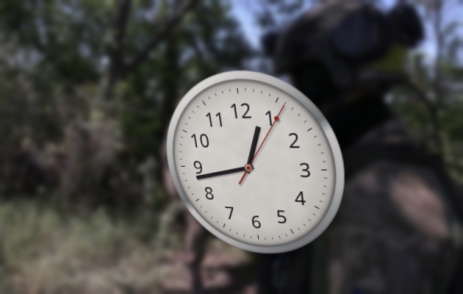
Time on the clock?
12:43:06
